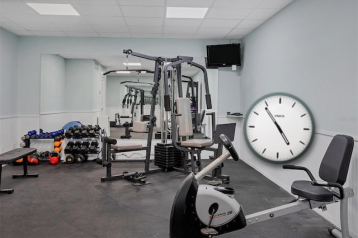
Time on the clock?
4:54
